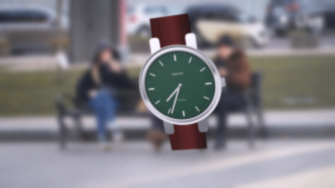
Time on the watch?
7:34
